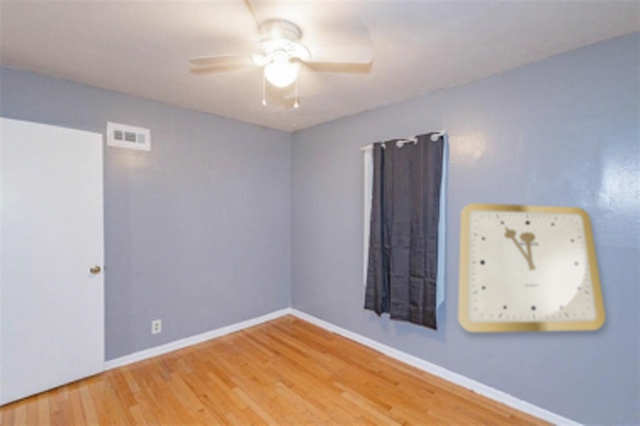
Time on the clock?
11:55
